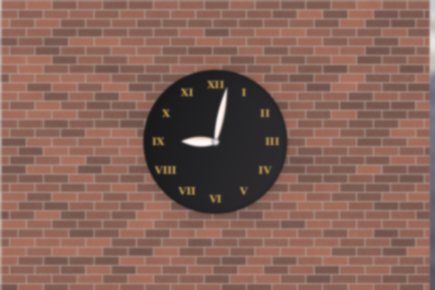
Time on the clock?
9:02
